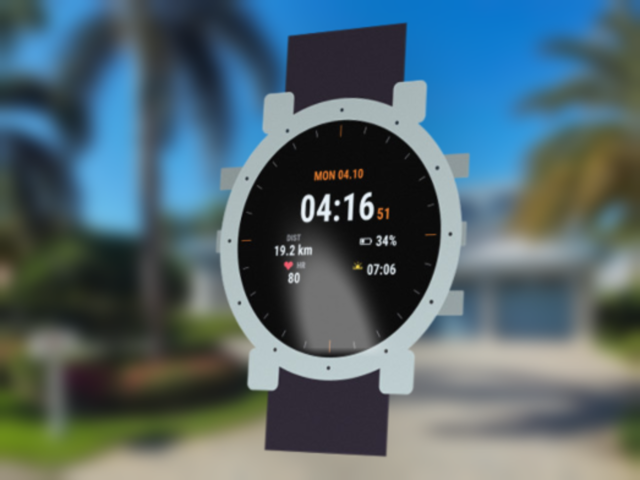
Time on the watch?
4:16:51
